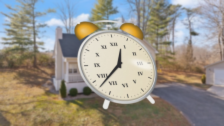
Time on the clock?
12:38
